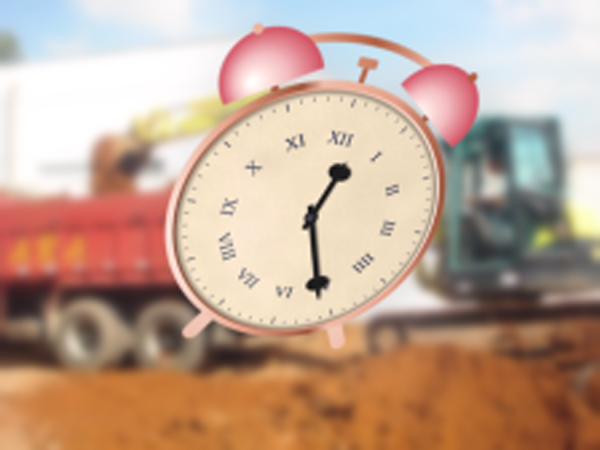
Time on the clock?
12:26
